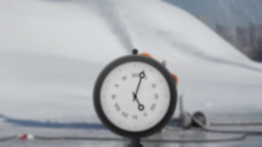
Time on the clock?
5:03
